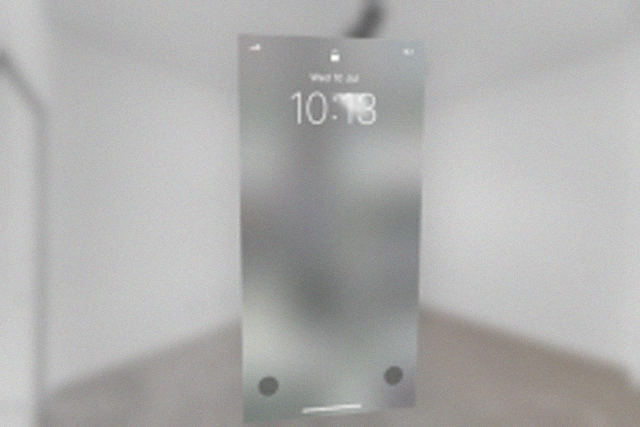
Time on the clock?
10:13
